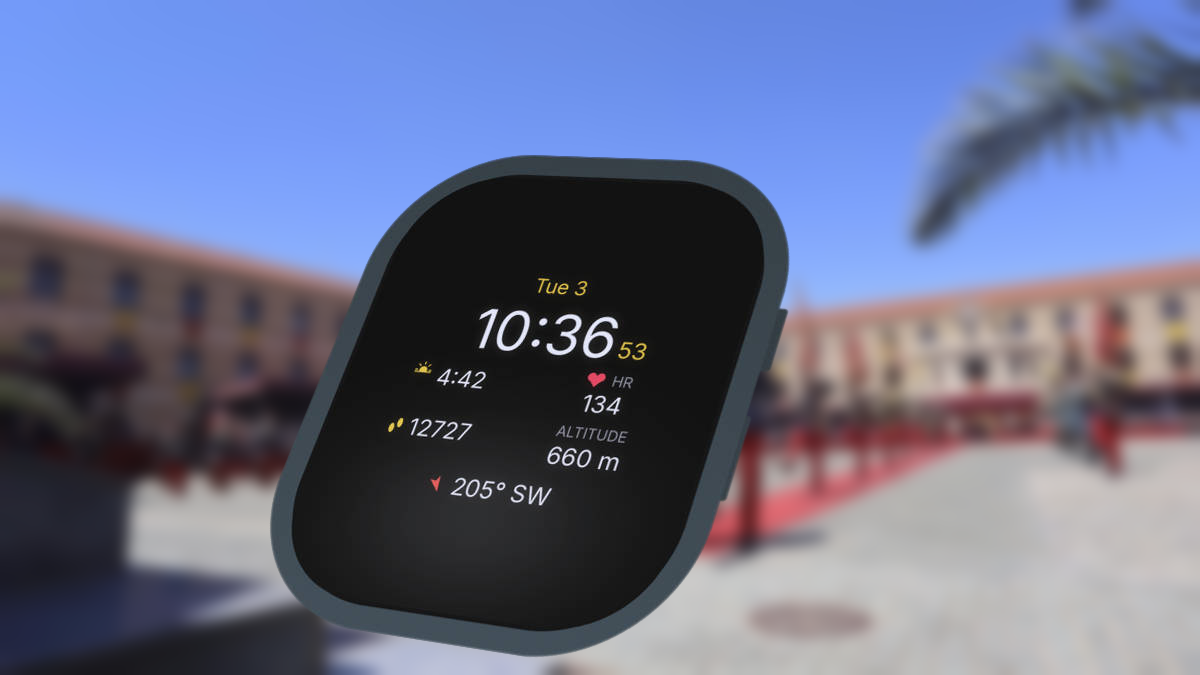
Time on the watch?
10:36:53
